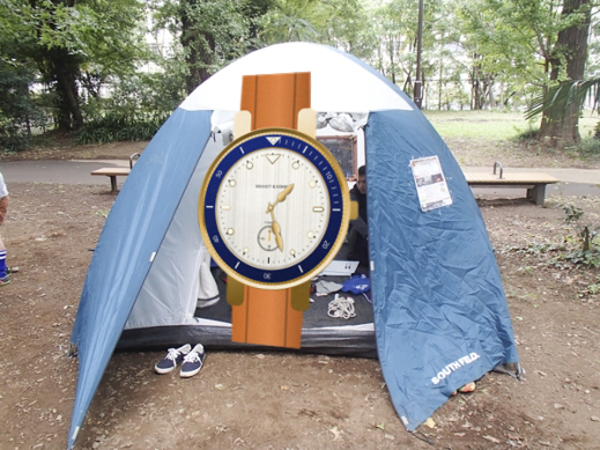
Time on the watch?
1:27
